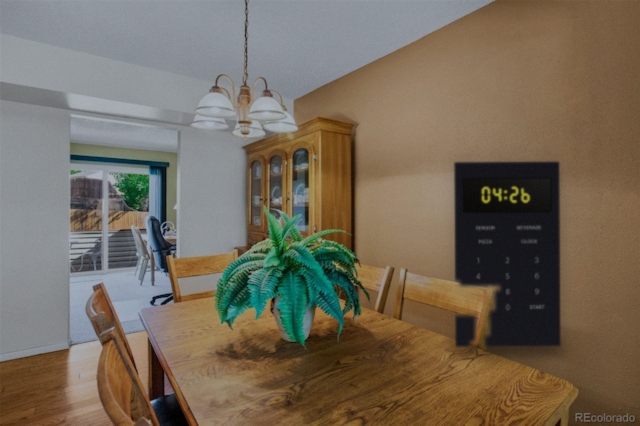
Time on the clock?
4:26
